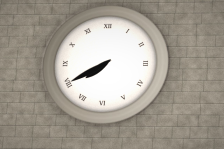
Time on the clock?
7:40
